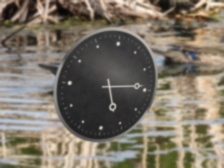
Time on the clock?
5:14
